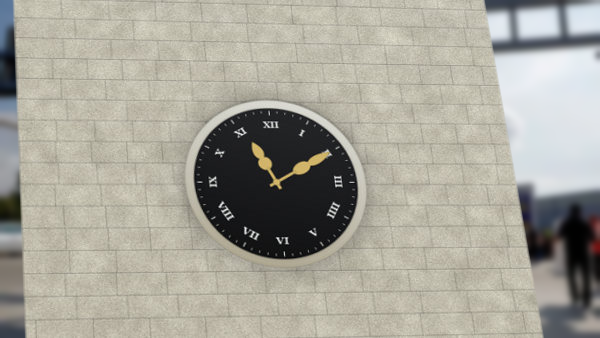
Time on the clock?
11:10
